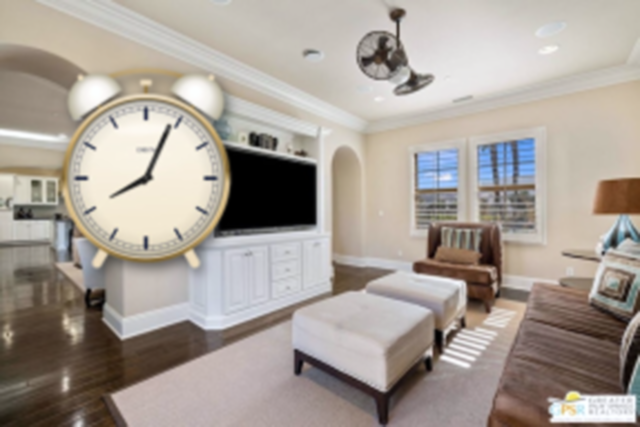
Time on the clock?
8:04
